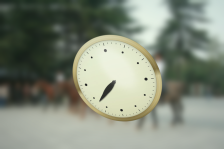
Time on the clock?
7:38
